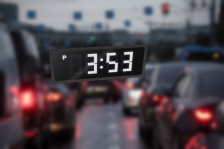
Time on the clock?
3:53
